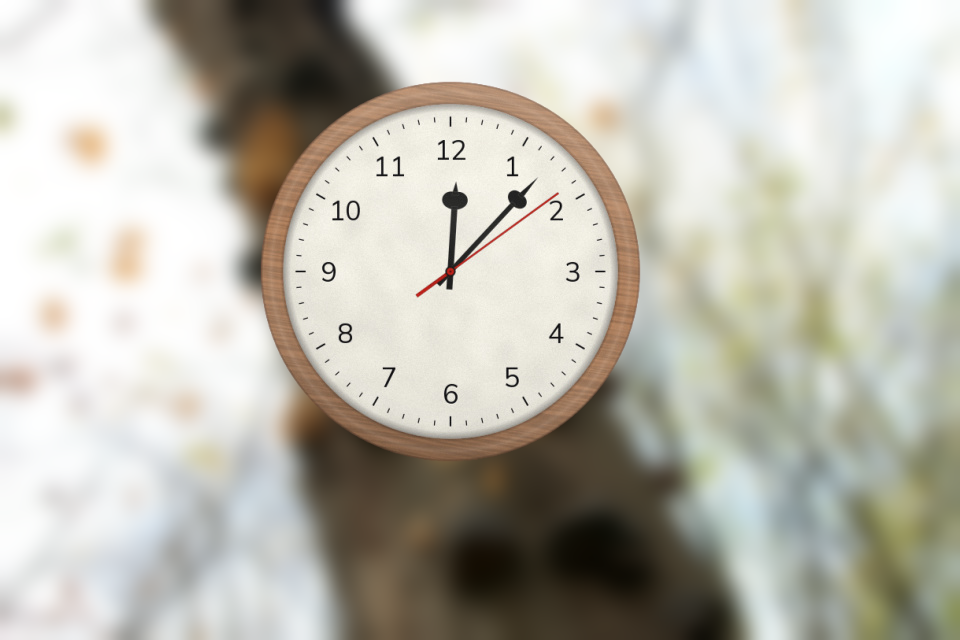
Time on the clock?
12:07:09
